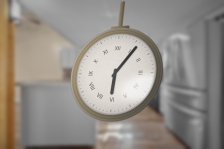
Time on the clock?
6:06
